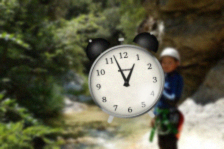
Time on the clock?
12:57
